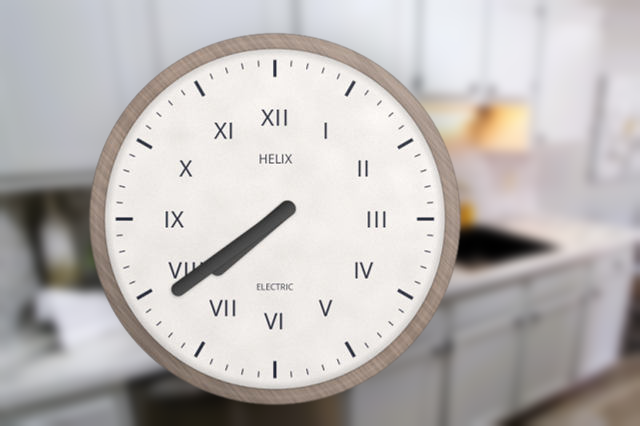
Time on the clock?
7:39
